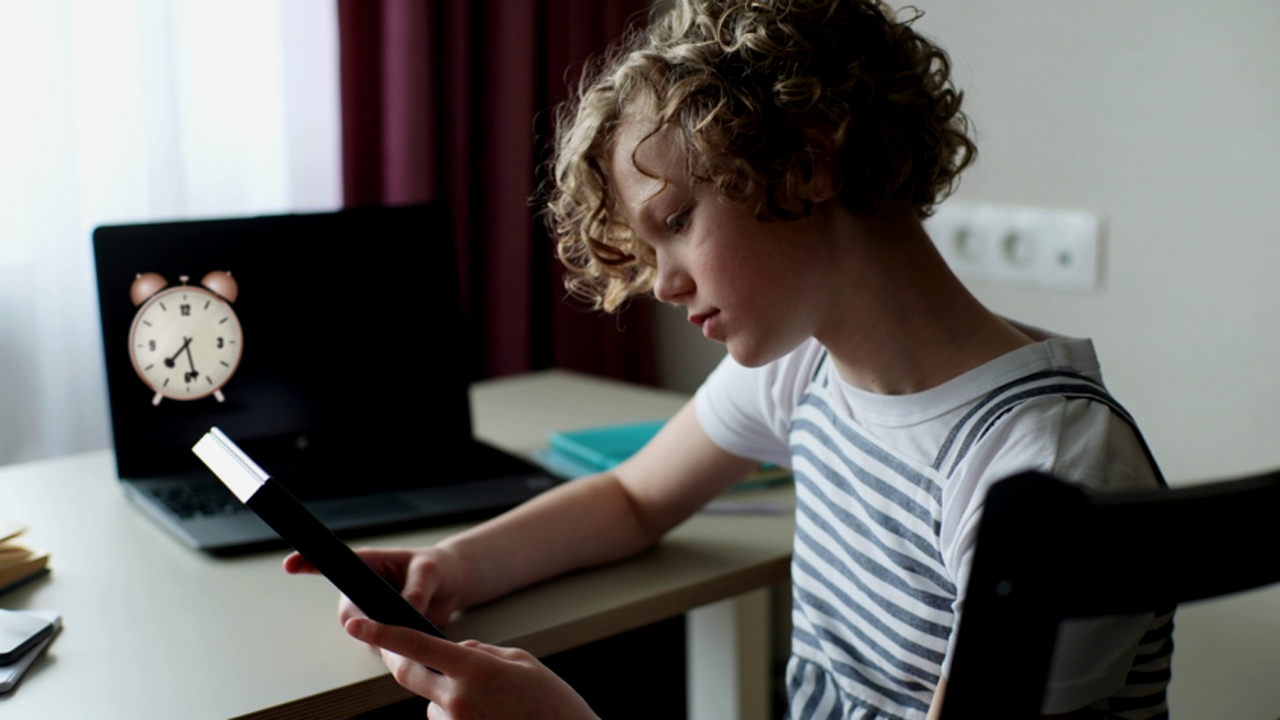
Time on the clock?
7:28
